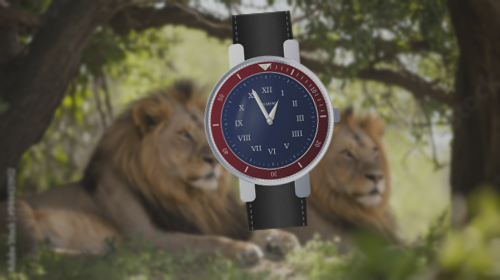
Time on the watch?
12:56
